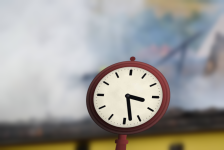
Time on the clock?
3:28
